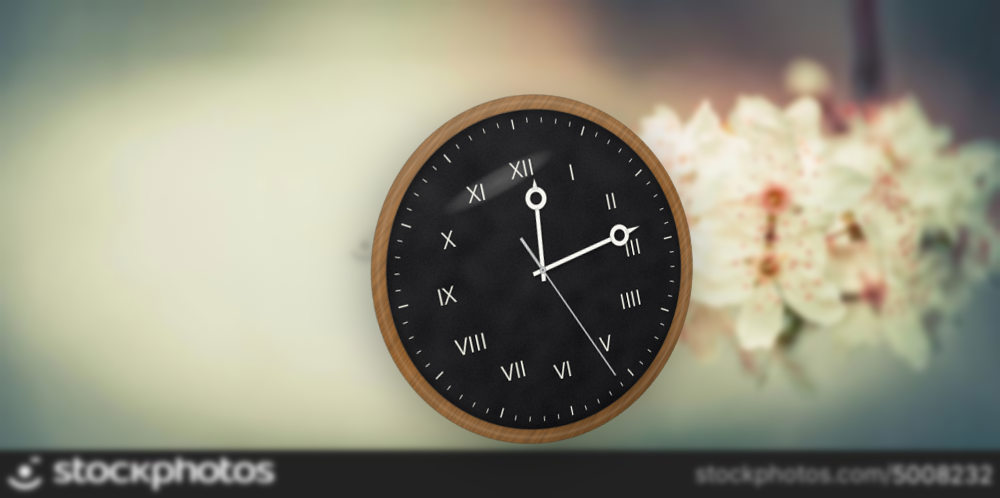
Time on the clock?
12:13:26
